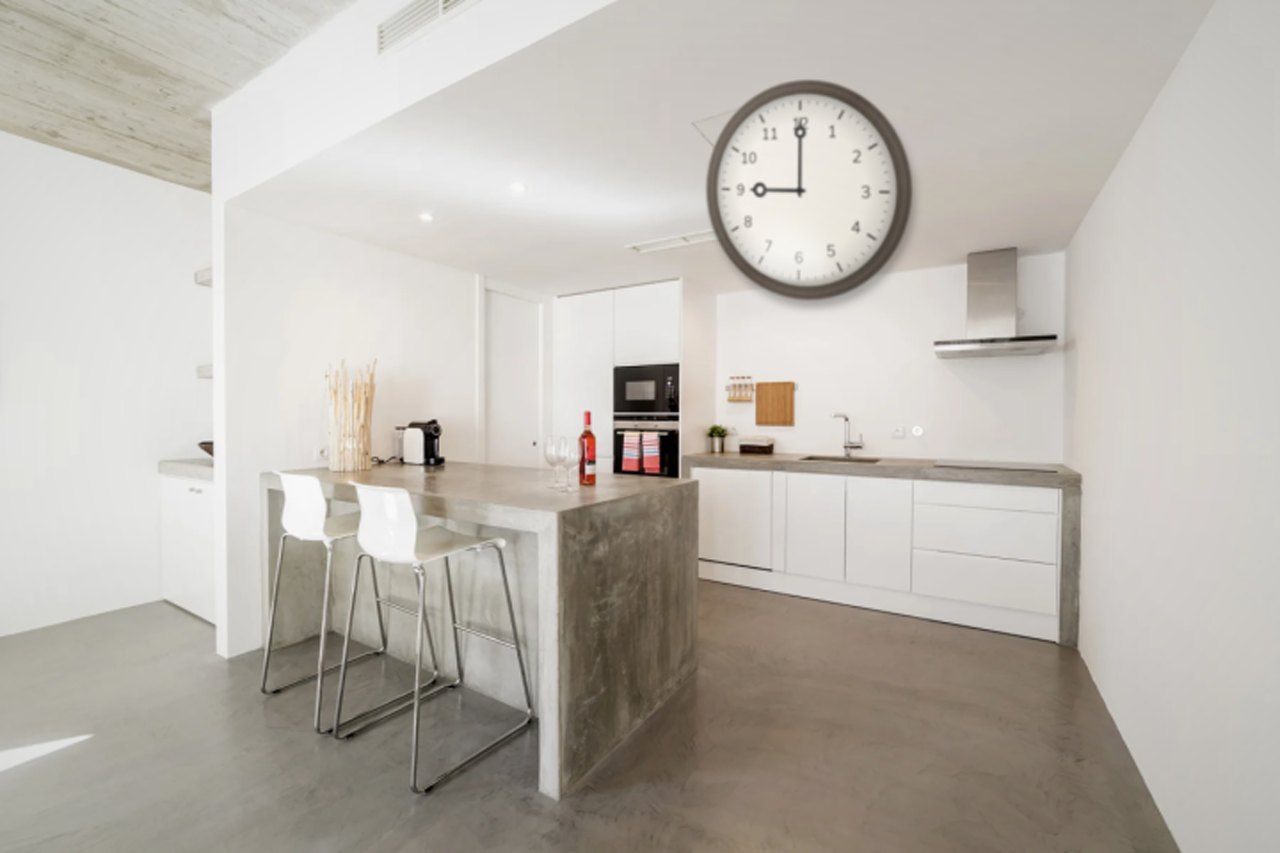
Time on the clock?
9:00
